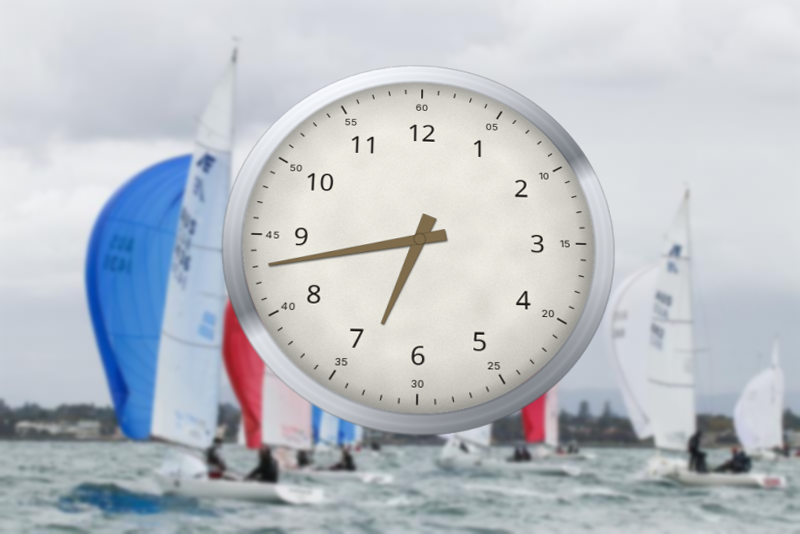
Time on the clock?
6:43
